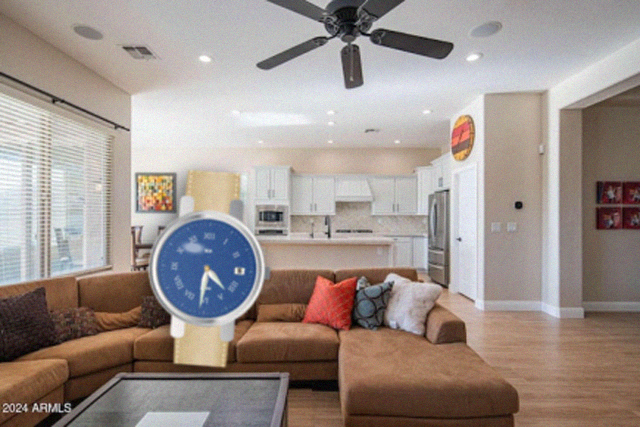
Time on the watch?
4:31
